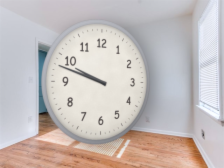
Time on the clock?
9:48
